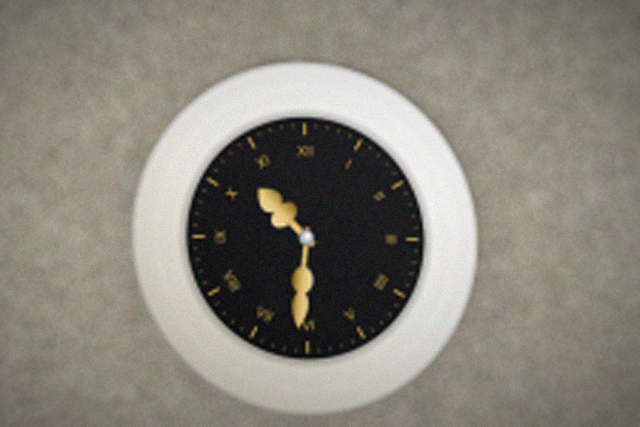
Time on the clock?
10:31
